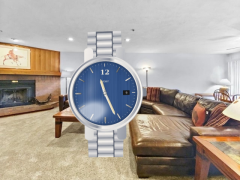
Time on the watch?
11:26
